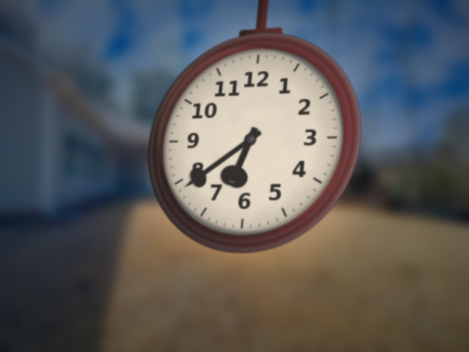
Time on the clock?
6:39
